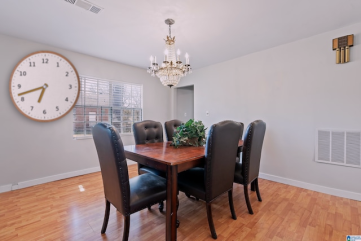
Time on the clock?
6:42
